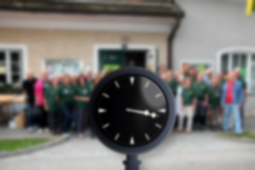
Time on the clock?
3:17
